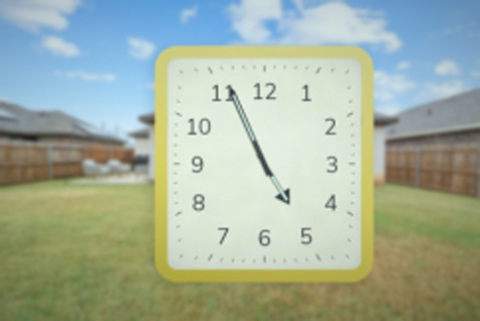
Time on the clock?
4:56
